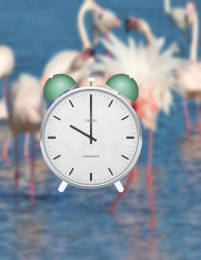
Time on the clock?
10:00
